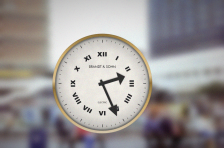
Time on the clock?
2:26
